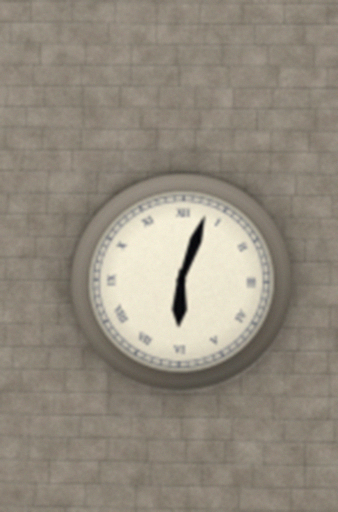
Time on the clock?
6:03
